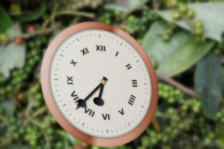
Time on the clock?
6:38
